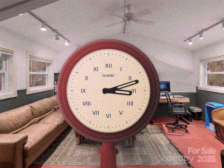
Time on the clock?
3:12
